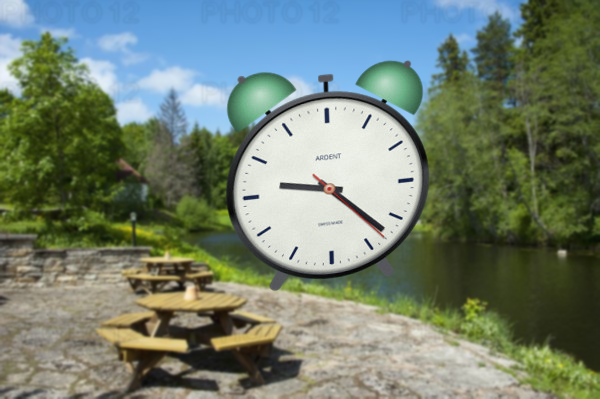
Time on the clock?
9:22:23
